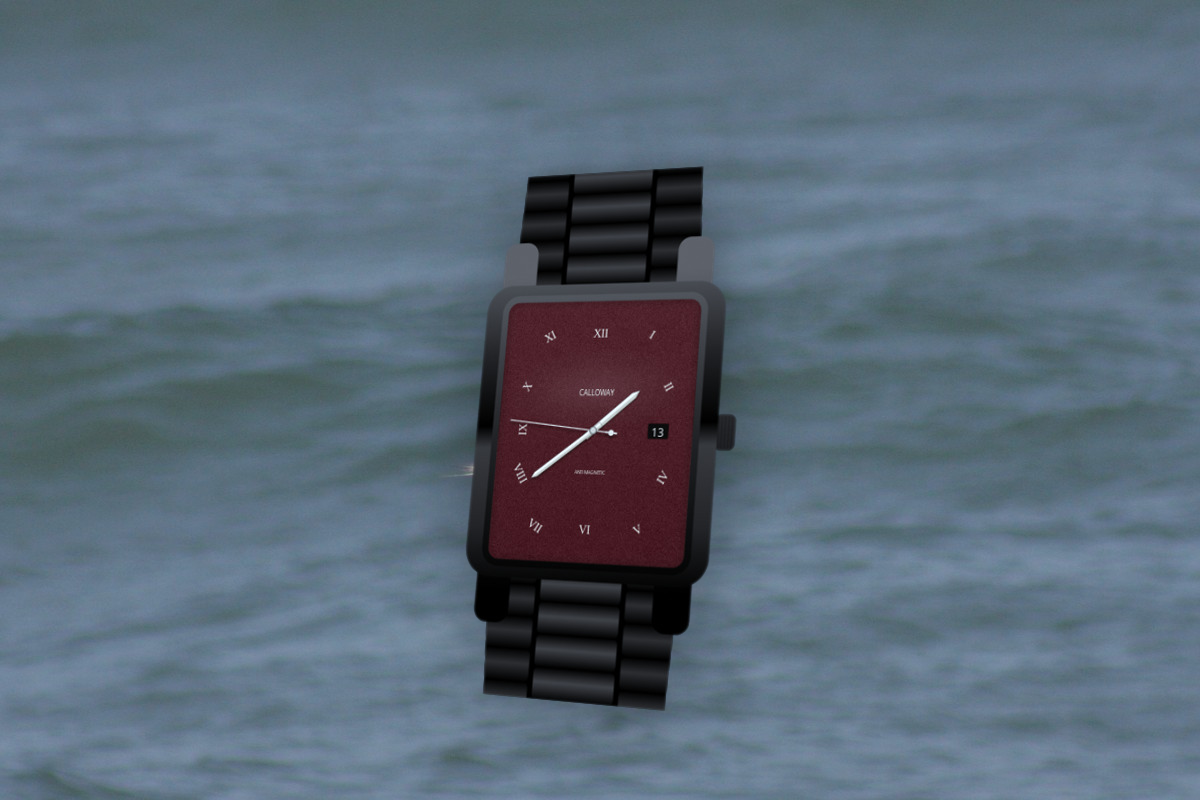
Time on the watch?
1:38:46
